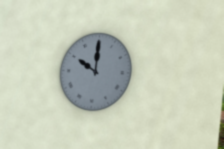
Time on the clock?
10:00
